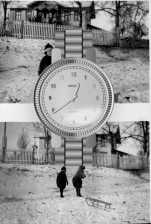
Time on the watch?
12:39
